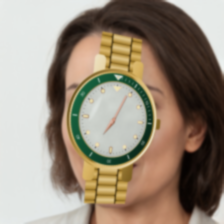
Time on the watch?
7:04
